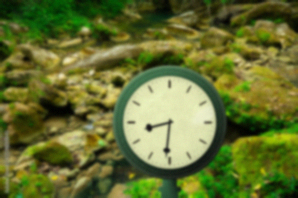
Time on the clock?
8:31
